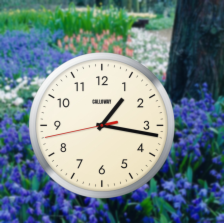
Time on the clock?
1:16:43
